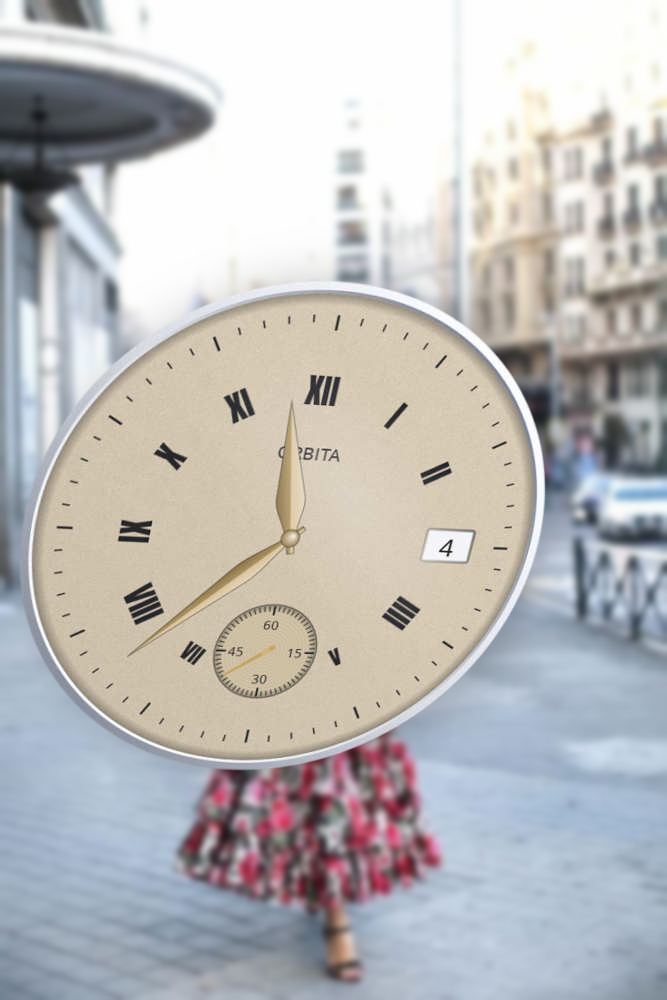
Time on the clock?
11:37:39
